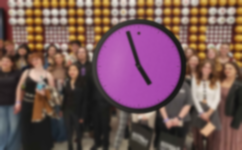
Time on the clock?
4:57
